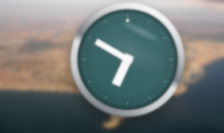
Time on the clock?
6:50
